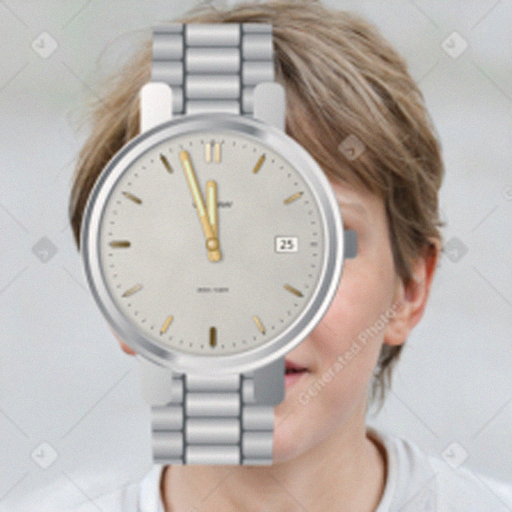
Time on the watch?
11:57
